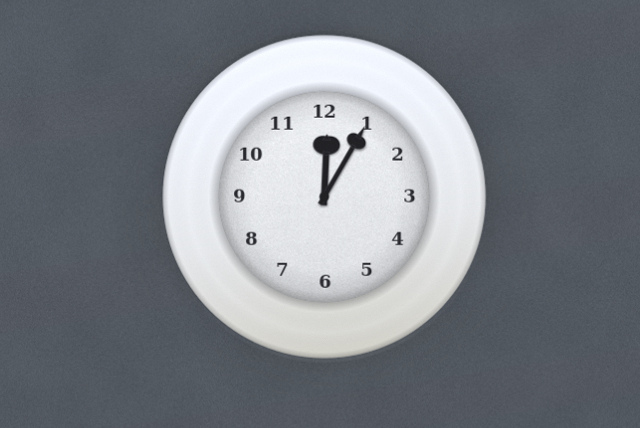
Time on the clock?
12:05
